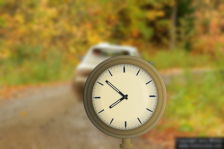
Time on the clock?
7:52
